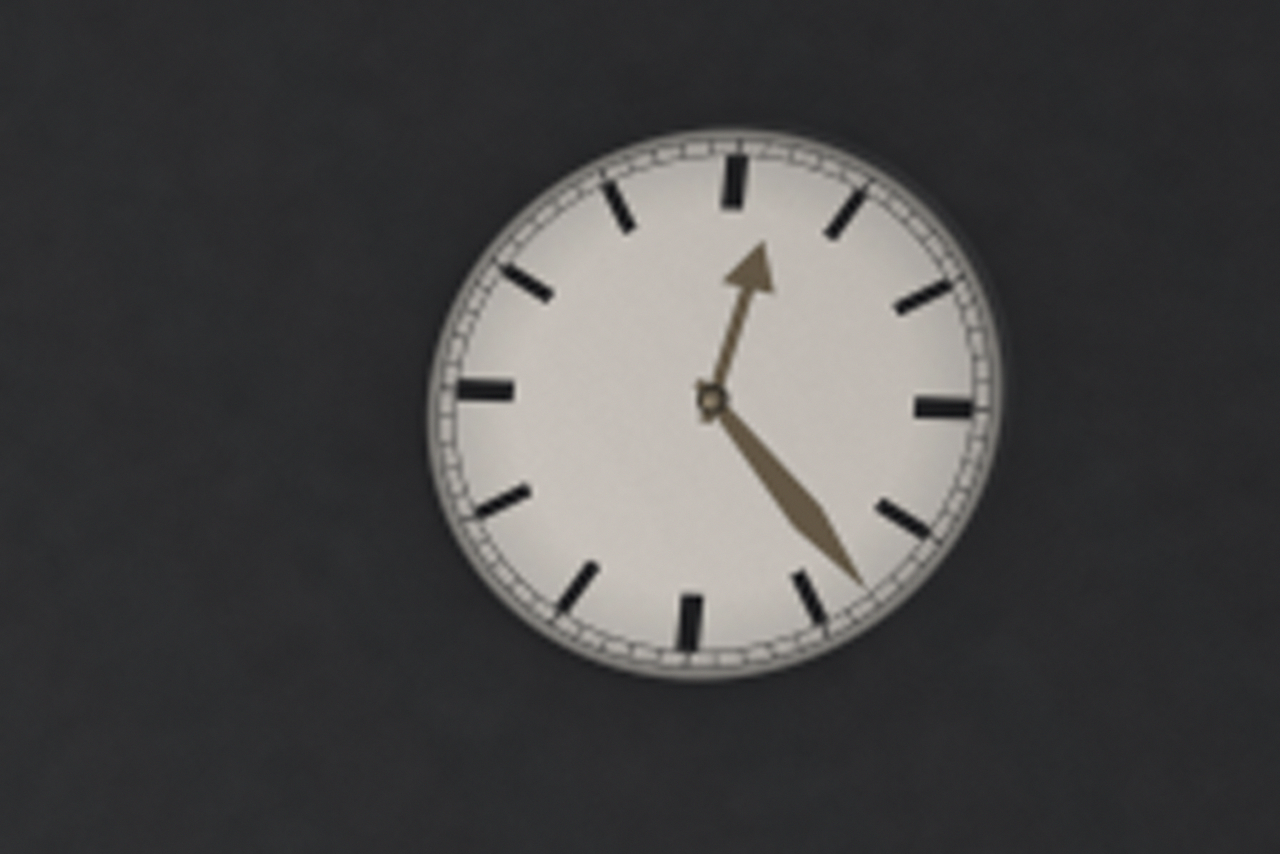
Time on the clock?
12:23
